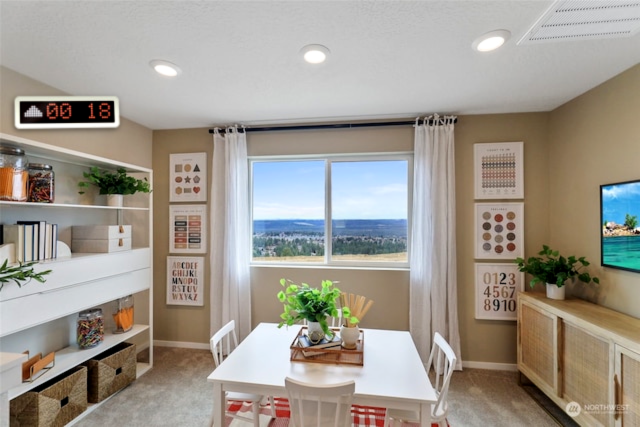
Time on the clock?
0:18
